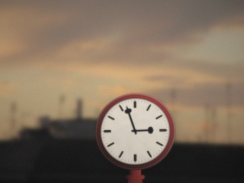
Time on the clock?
2:57
